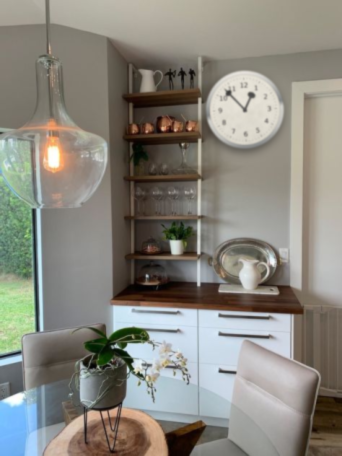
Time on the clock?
12:53
